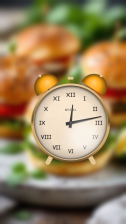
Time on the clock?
12:13
